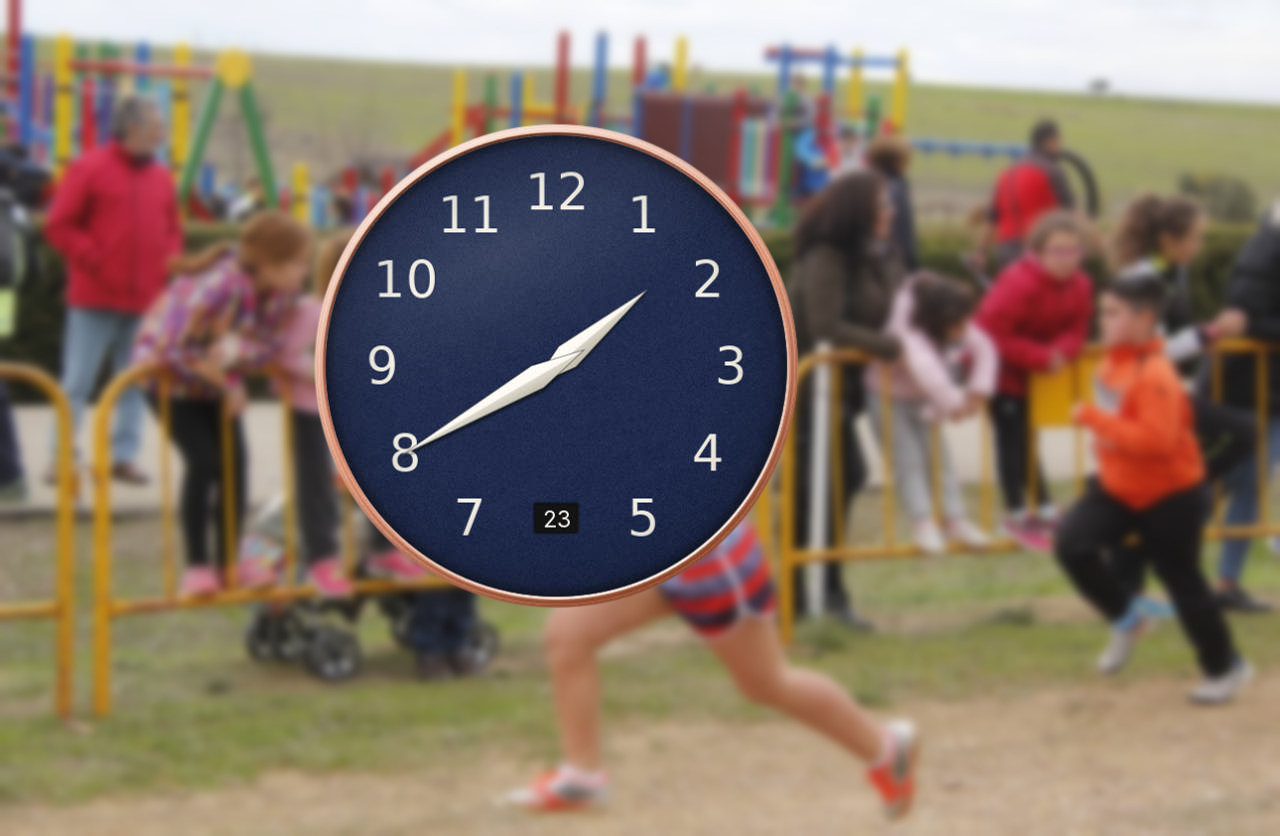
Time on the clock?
1:40
